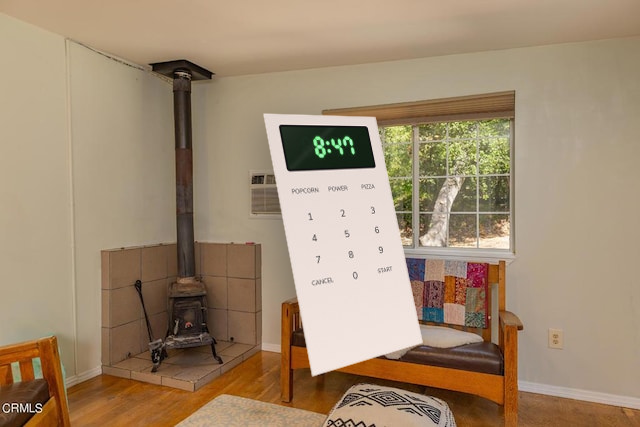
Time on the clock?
8:47
